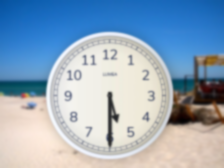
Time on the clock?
5:30
